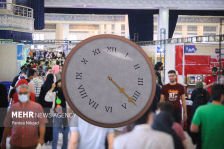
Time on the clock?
4:22
